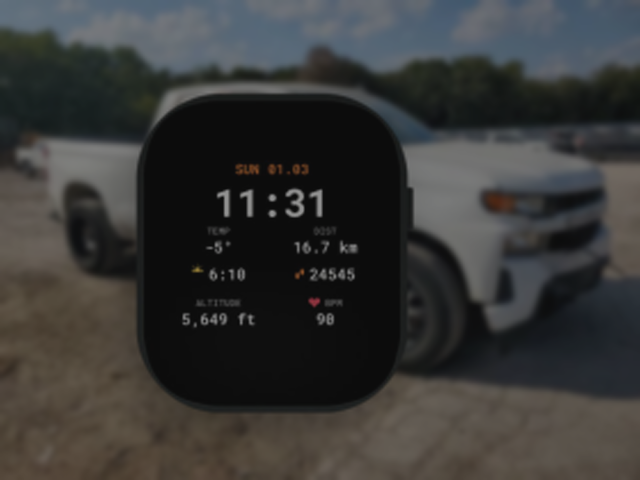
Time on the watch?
11:31
